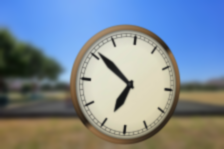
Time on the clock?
6:51
